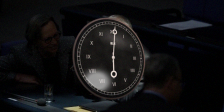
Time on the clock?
6:01
